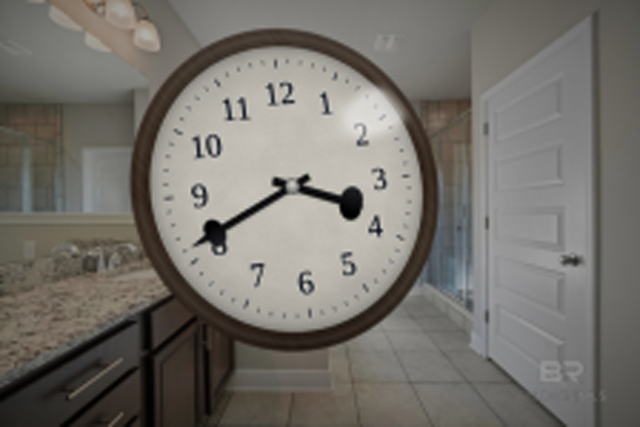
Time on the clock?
3:41
